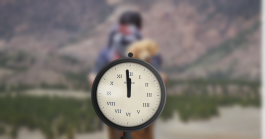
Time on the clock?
11:59
